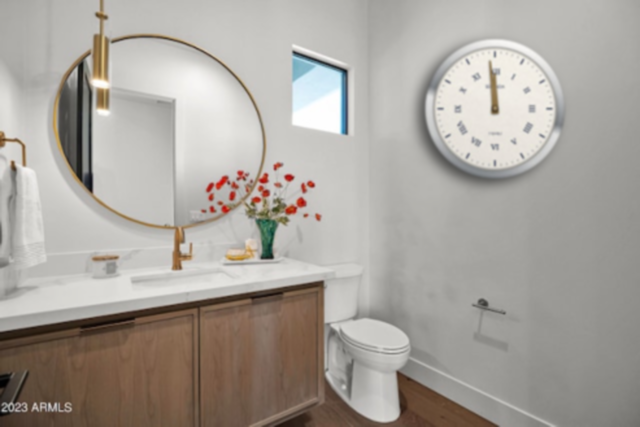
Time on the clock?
11:59
